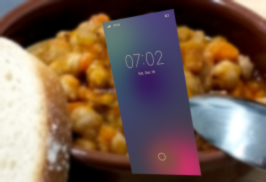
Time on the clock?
7:02
